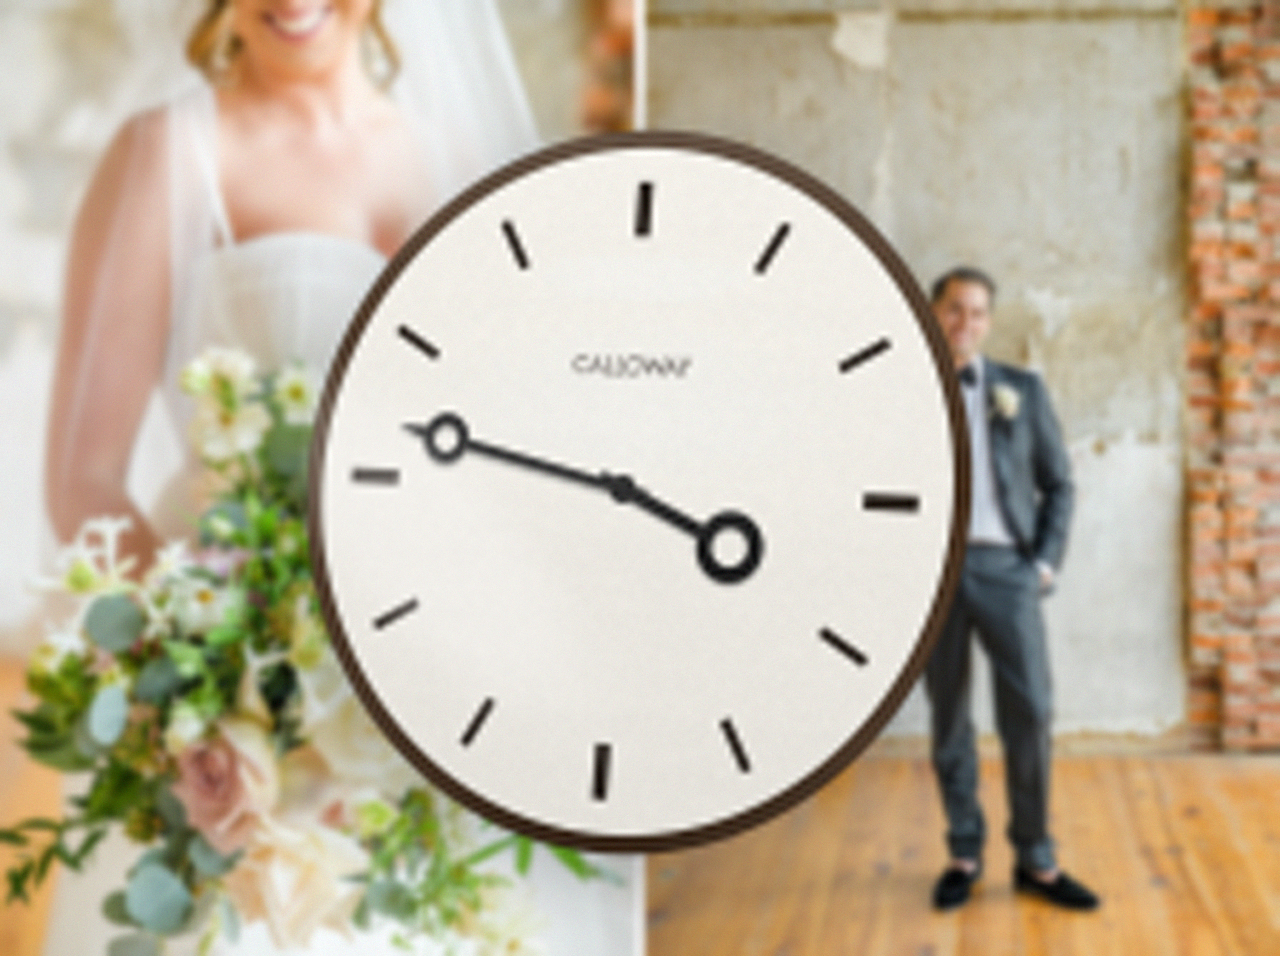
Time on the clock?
3:47
